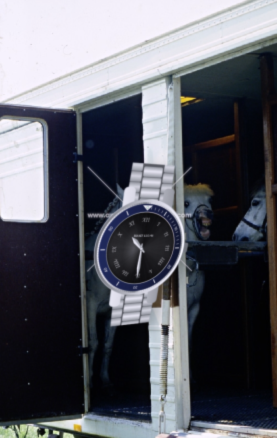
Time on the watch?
10:30
